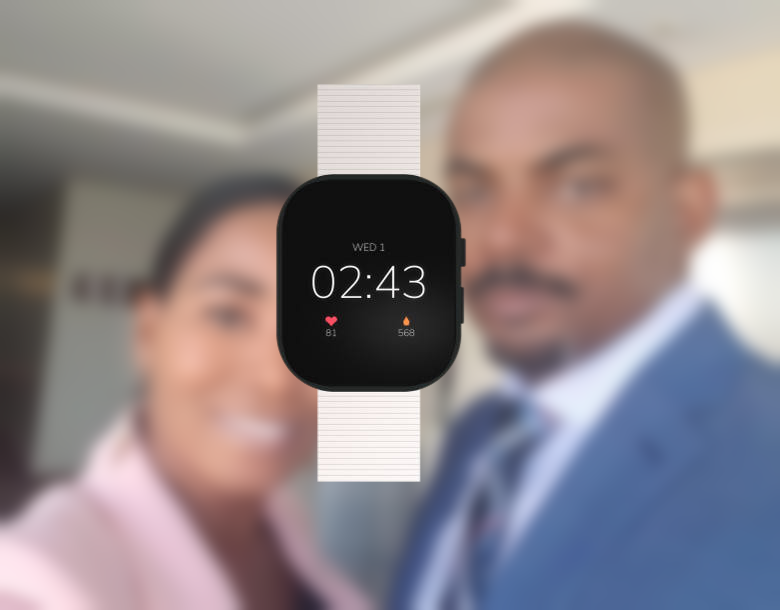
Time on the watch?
2:43
